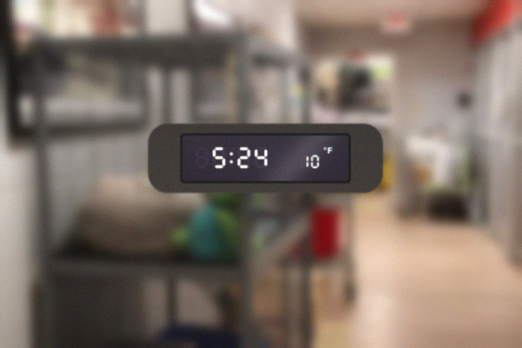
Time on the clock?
5:24
